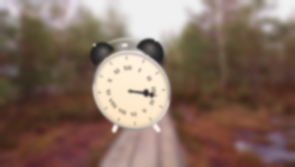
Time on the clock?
3:17
